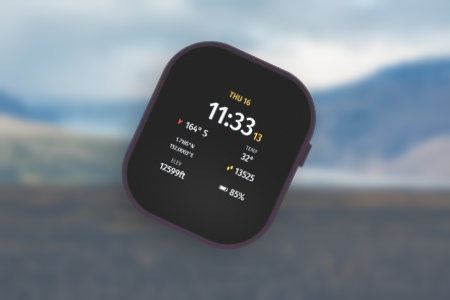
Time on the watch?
11:33:13
